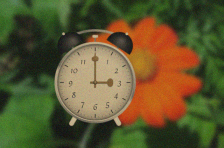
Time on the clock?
3:00
